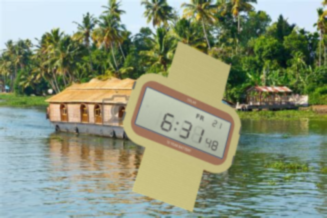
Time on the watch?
6:31:48
